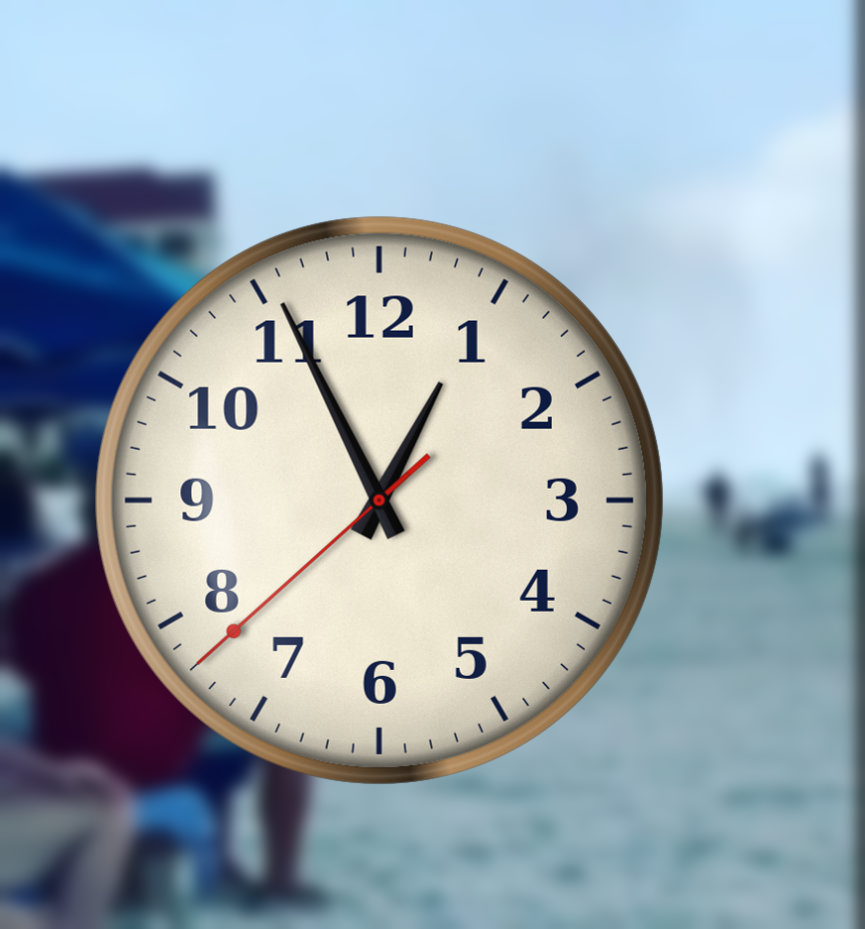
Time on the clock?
12:55:38
